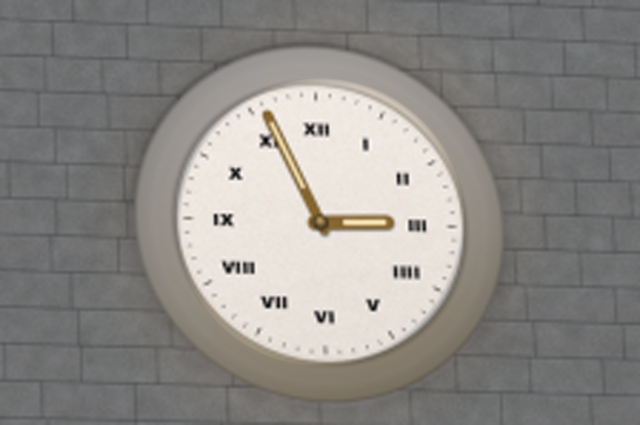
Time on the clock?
2:56
